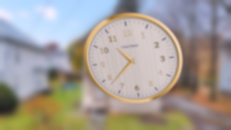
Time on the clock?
10:38
